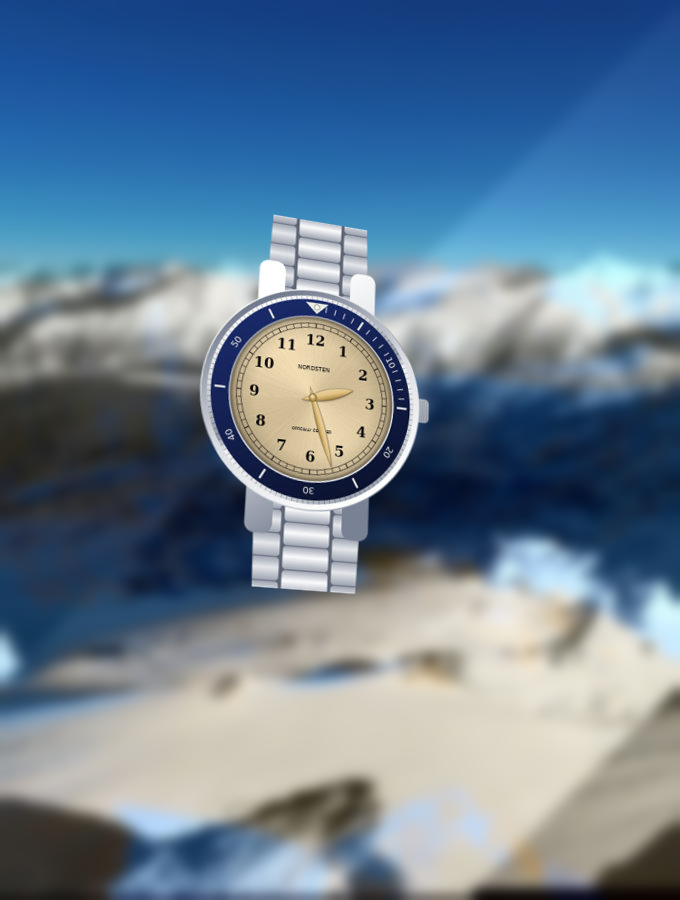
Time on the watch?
2:27
